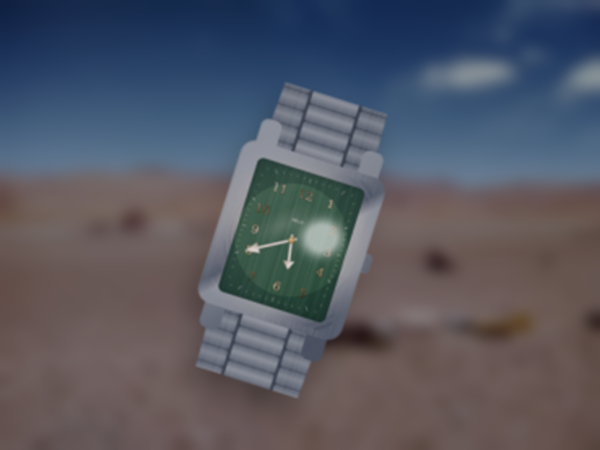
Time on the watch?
5:40
